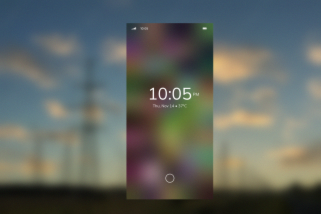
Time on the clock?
10:05
